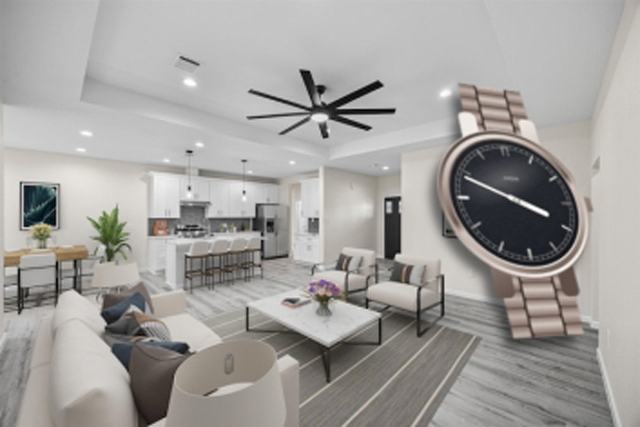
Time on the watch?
3:49
